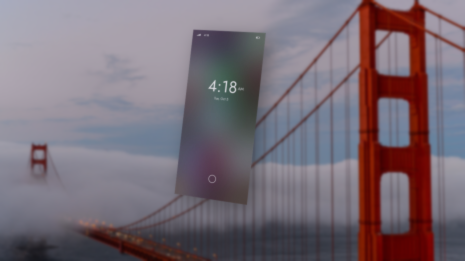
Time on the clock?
4:18
